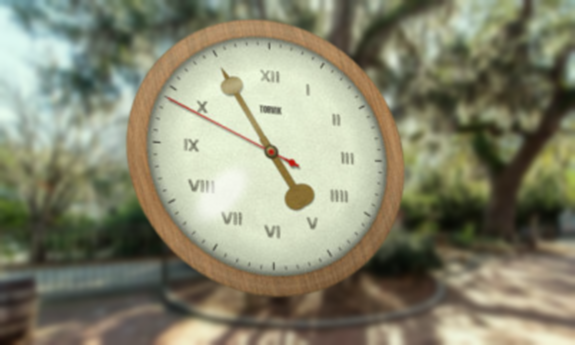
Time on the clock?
4:54:49
